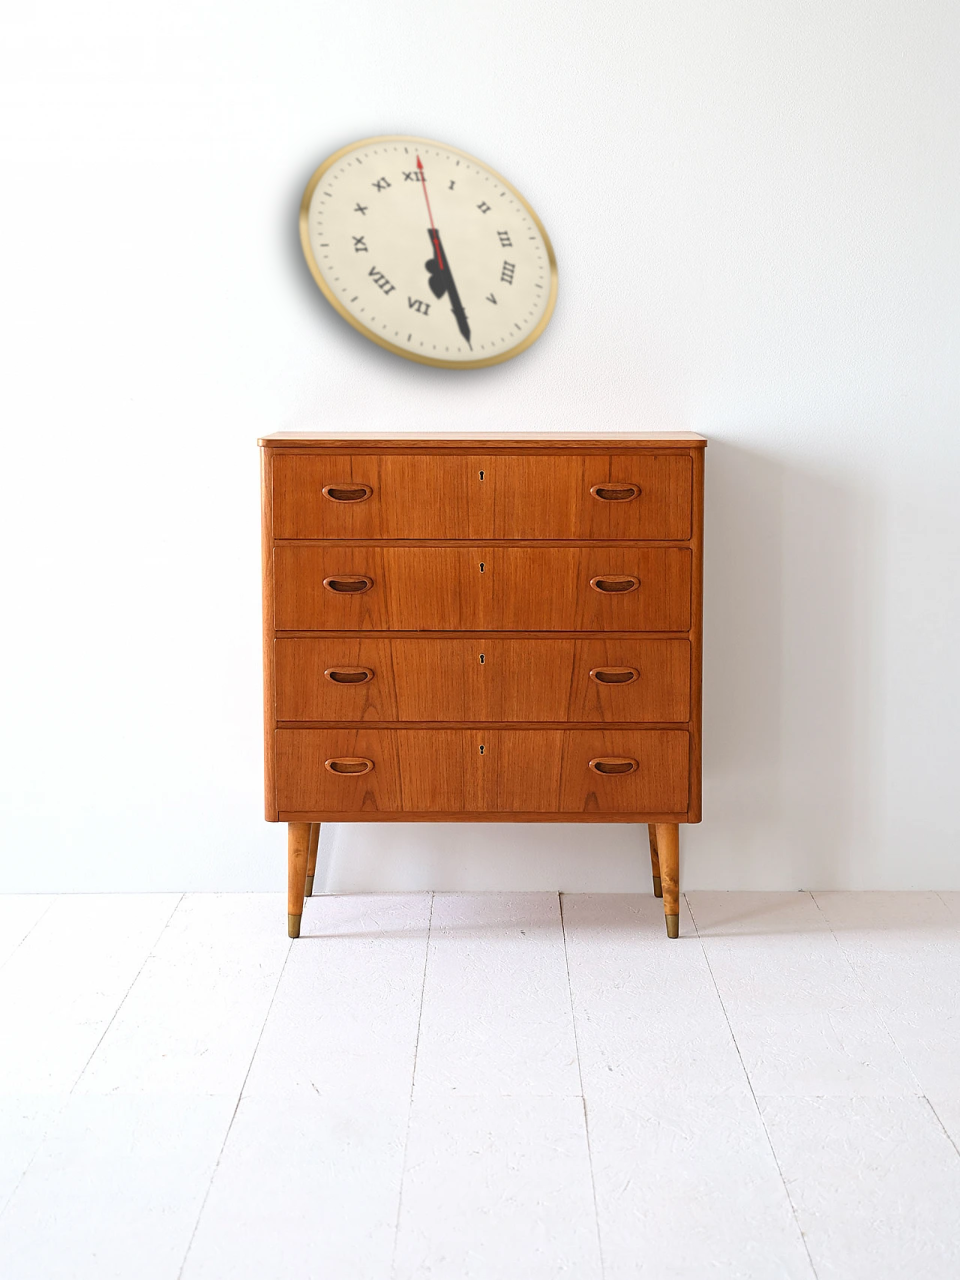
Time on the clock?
6:30:01
